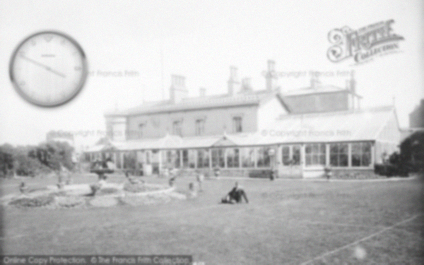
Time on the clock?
3:49
